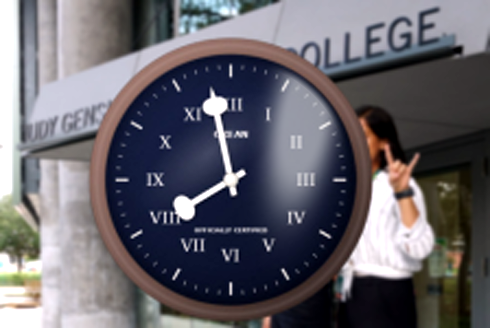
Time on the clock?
7:58
